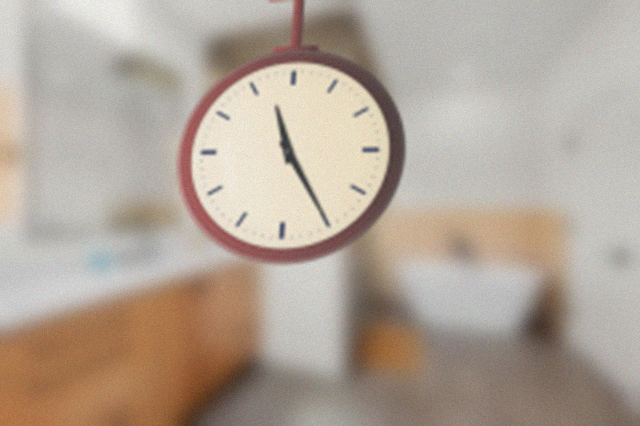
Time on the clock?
11:25
